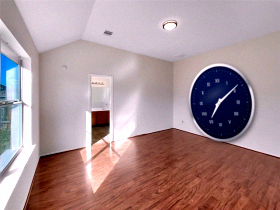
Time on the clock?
7:09
